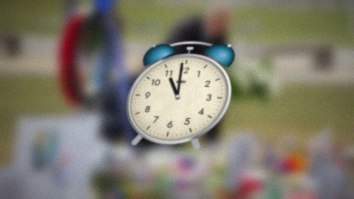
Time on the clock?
10:59
